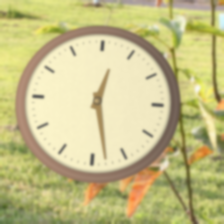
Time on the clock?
12:28
